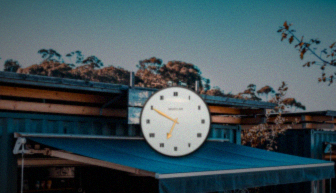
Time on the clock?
6:50
